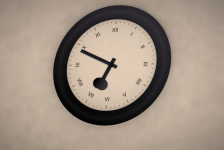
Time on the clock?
6:49
